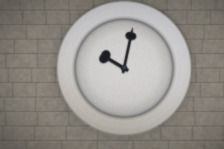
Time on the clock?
10:02
